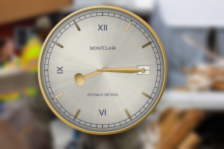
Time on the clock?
8:15
